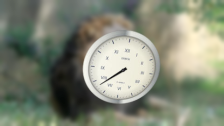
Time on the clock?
7:38
